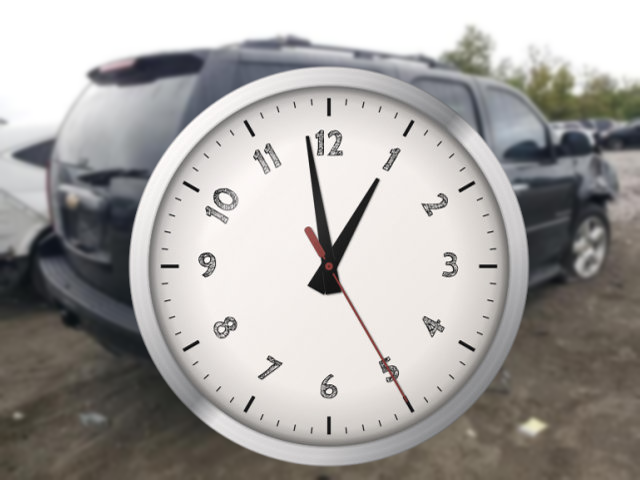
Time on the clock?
12:58:25
